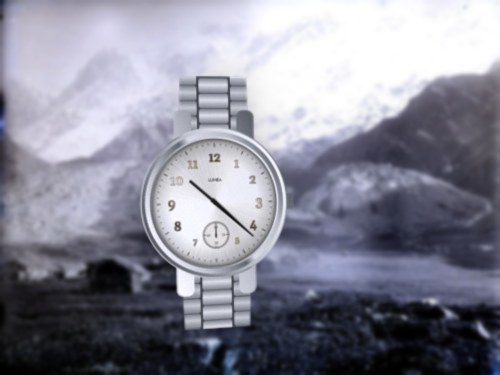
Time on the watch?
10:22
